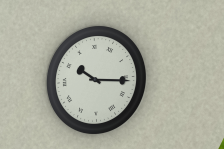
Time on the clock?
9:11
